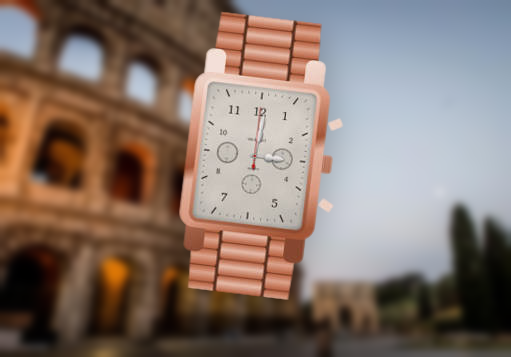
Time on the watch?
3:01
